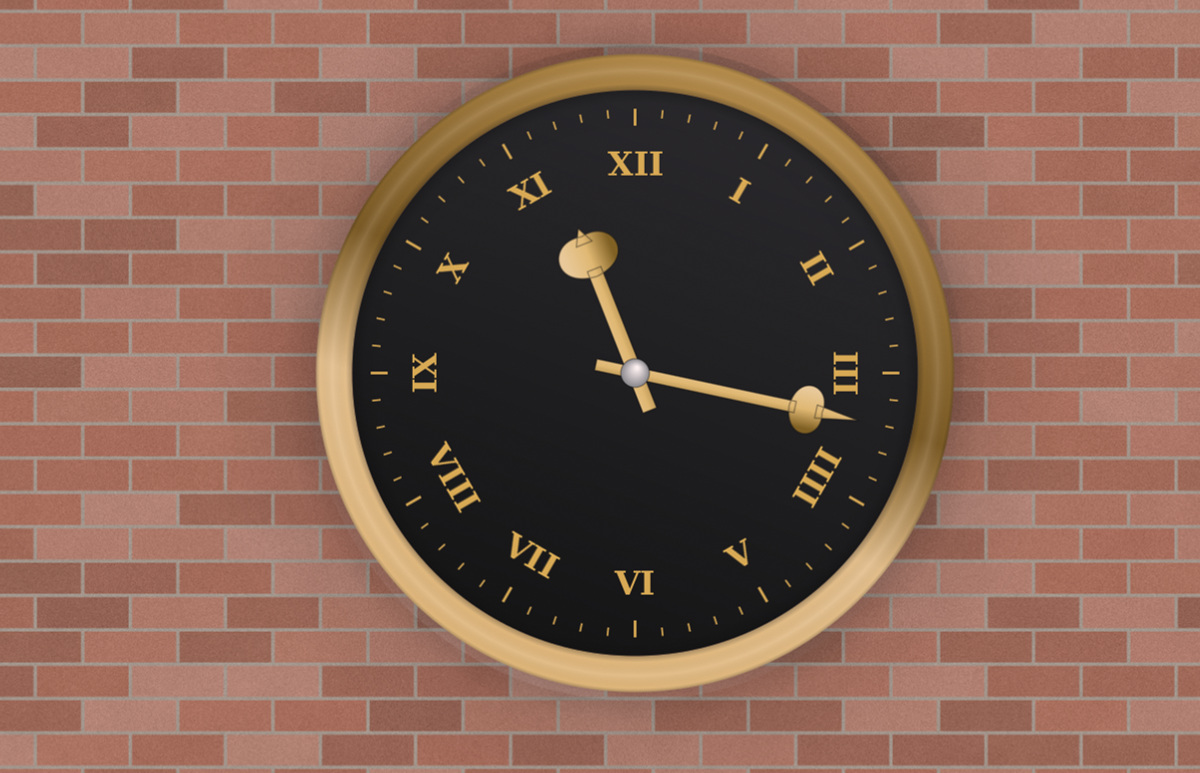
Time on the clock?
11:17
